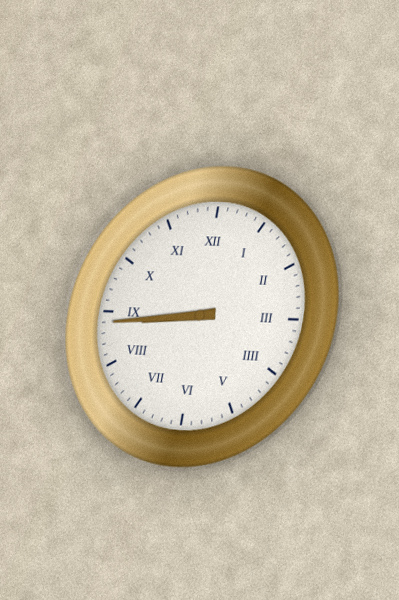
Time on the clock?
8:44
